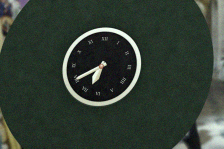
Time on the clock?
6:40
